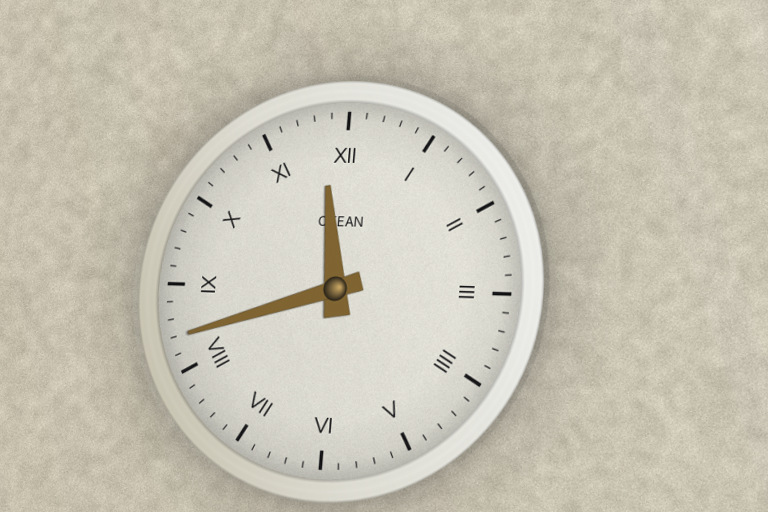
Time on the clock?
11:42
